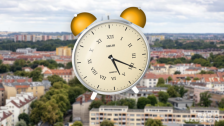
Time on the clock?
5:20
